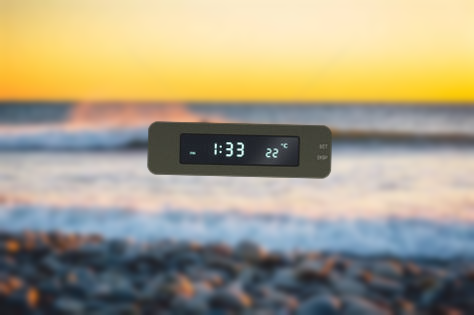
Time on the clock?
1:33
